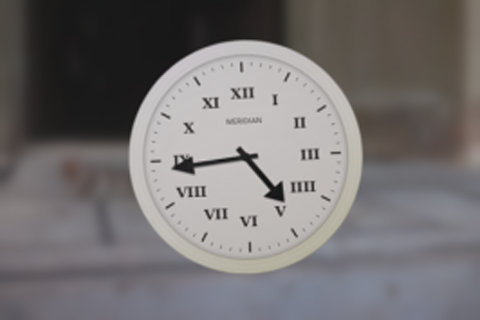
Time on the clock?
4:44
